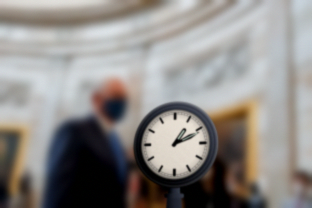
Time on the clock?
1:11
